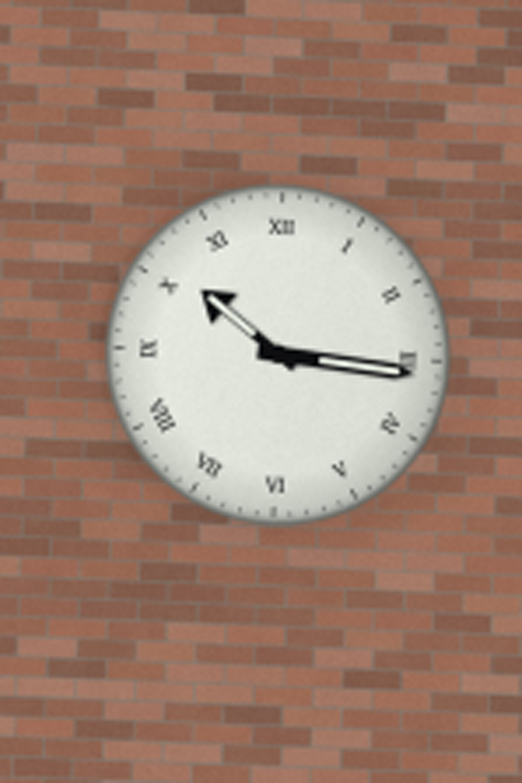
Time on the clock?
10:16
